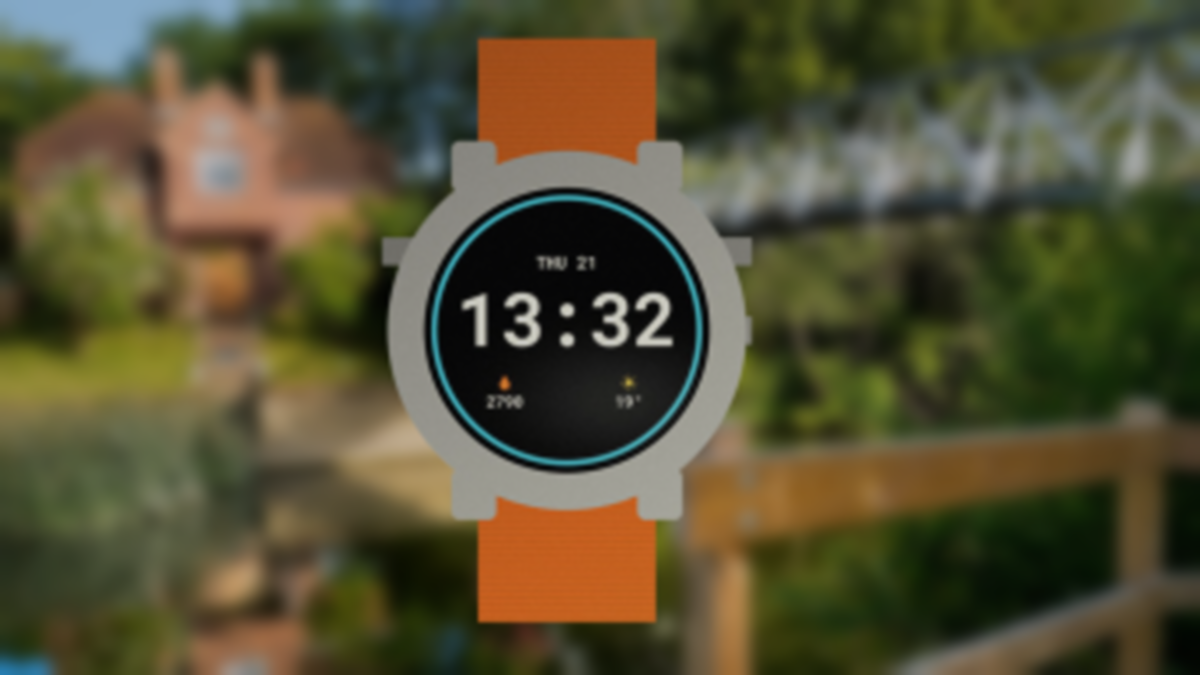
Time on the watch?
13:32
